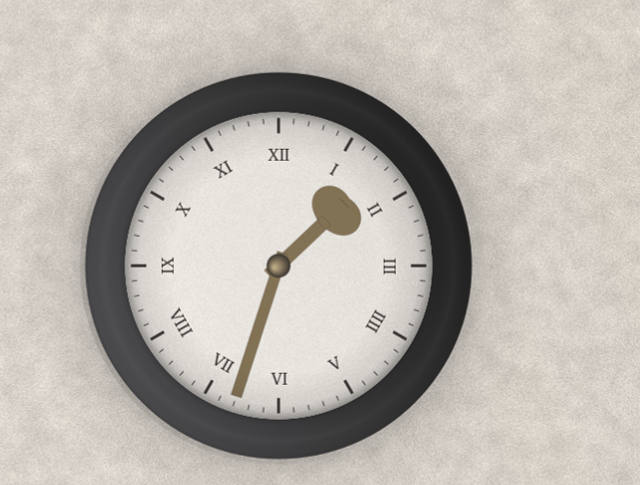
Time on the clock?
1:33
